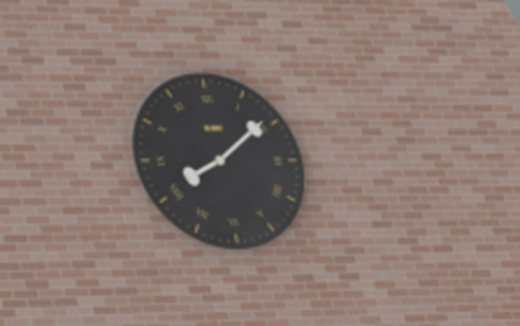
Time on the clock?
8:09
